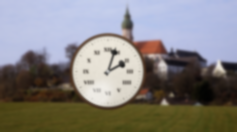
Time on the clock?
2:03
